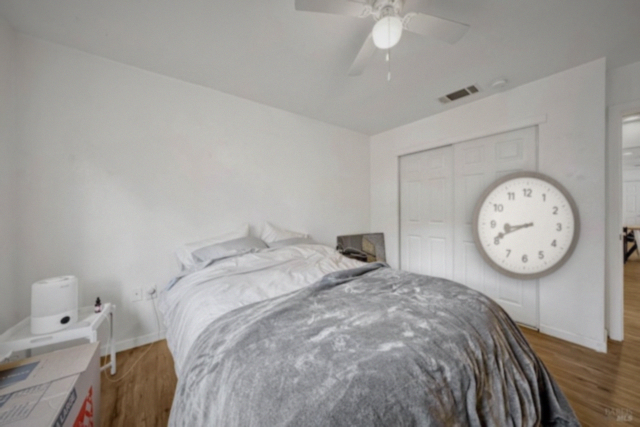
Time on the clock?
8:41
